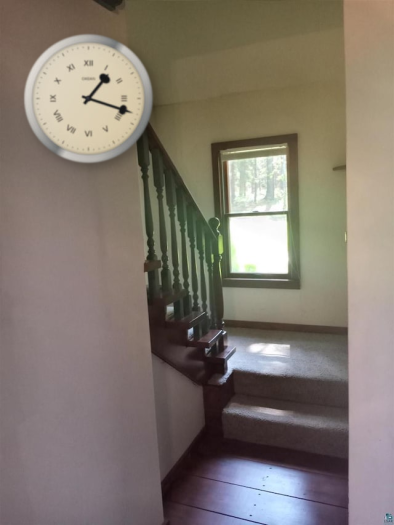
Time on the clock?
1:18
